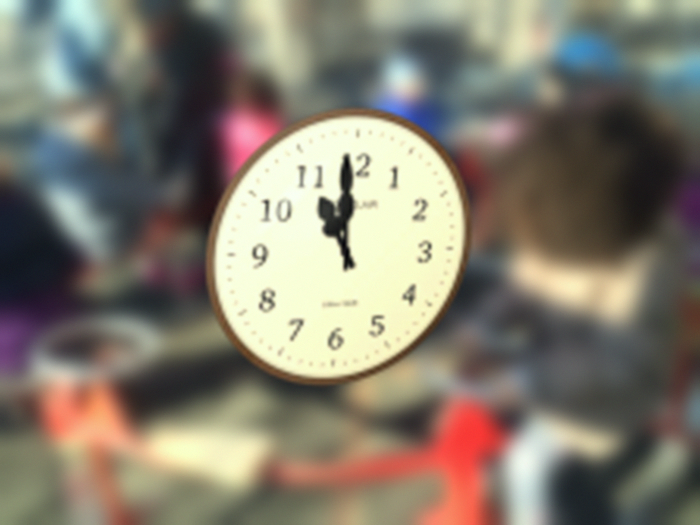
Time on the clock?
10:59
